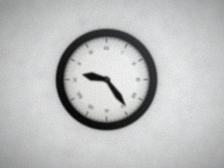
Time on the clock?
9:24
